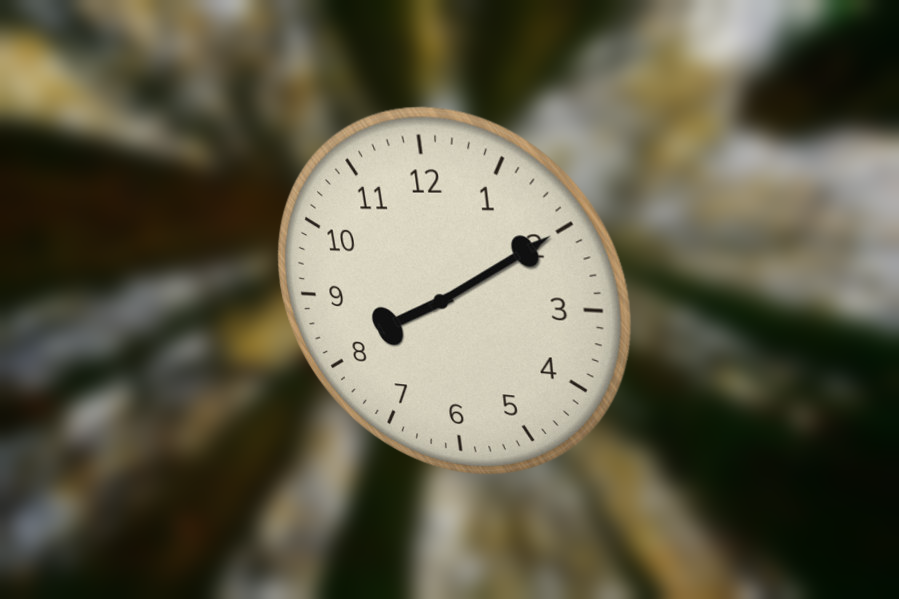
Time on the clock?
8:10
